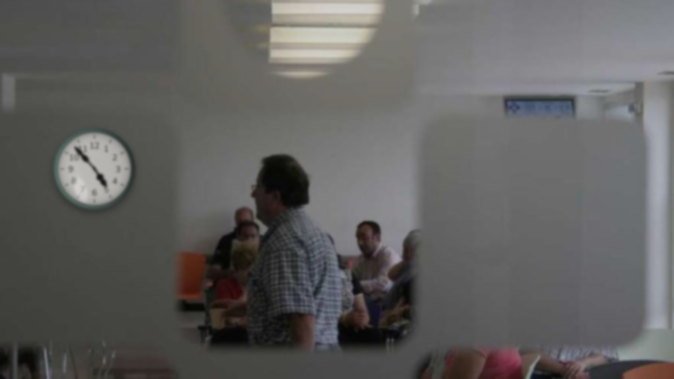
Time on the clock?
4:53
